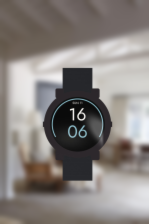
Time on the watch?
16:06
